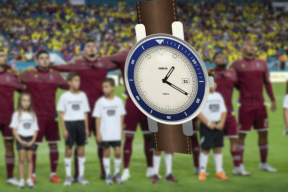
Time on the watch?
1:20
